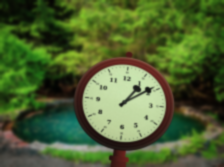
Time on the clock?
1:09
